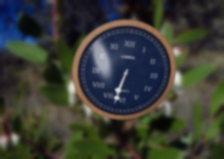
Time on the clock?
6:32
